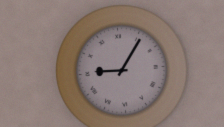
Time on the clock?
9:06
